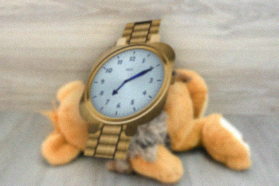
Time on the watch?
7:10
